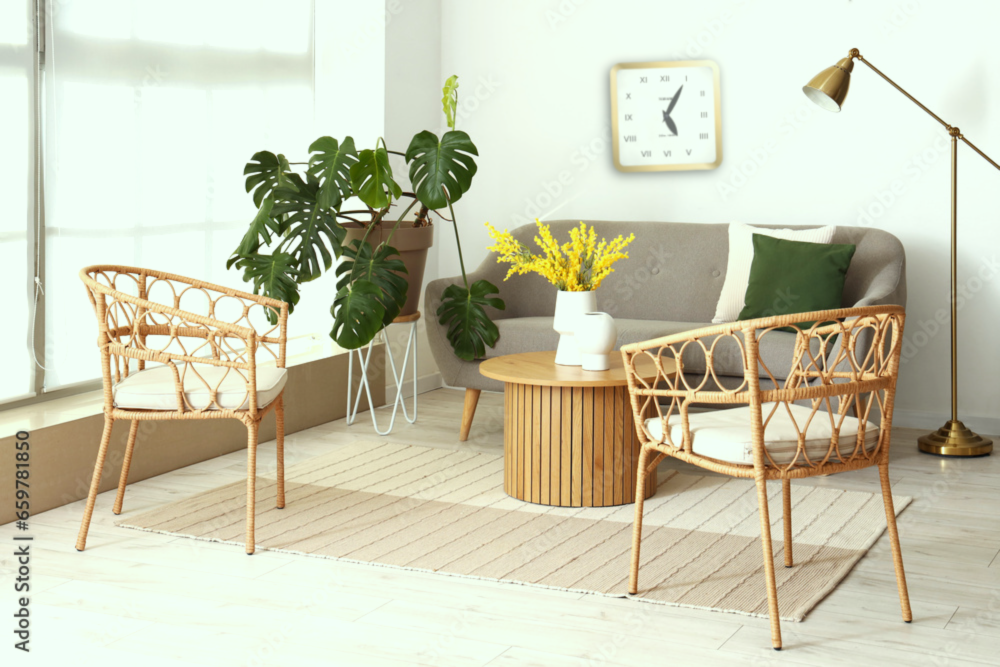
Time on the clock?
5:05
